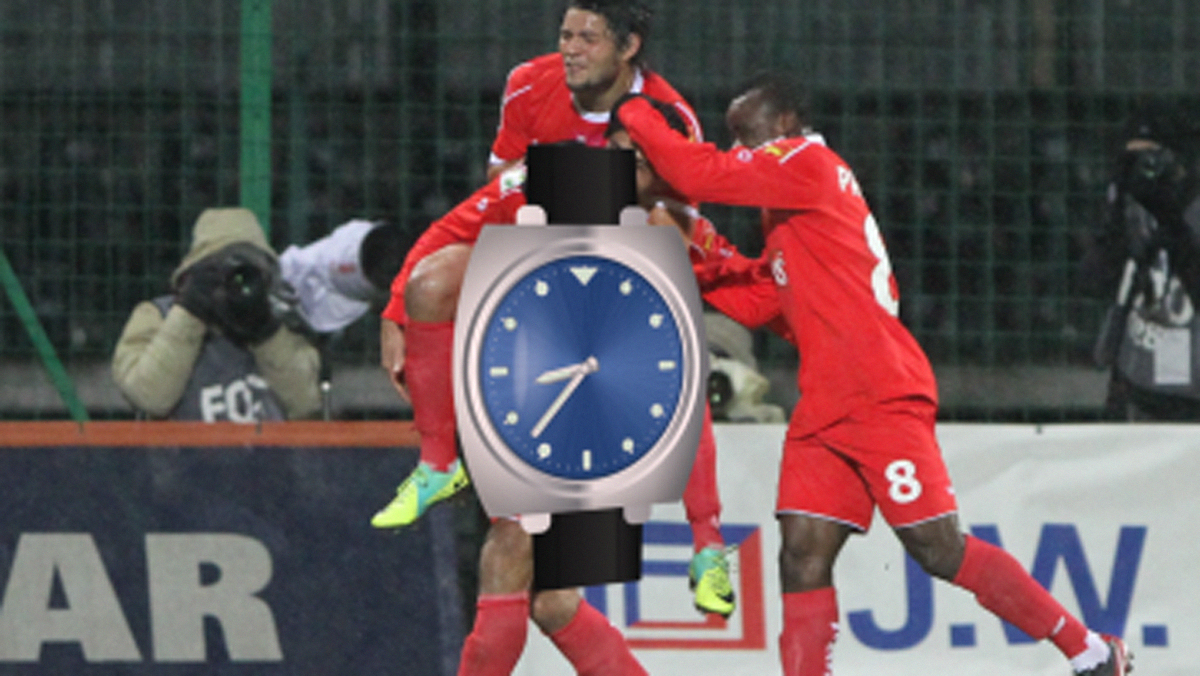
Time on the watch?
8:37
